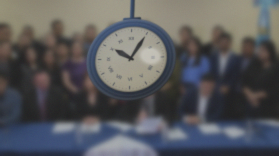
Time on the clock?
10:05
